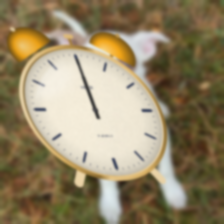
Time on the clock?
12:00
